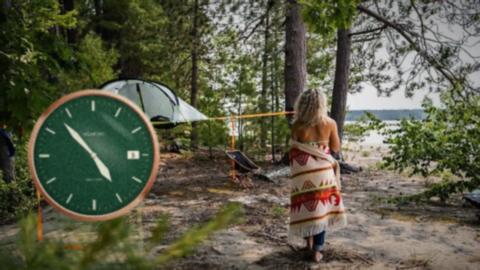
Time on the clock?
4:53
